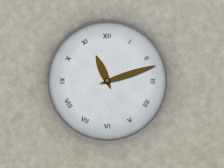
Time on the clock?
11:12
